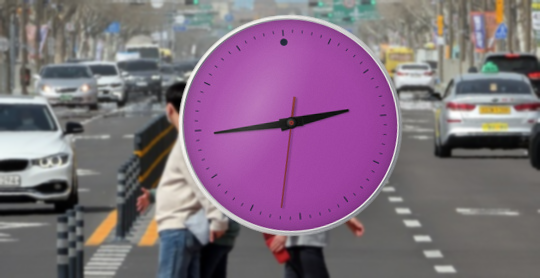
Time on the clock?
2:44:32
